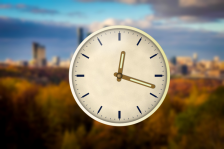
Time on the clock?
12:18
